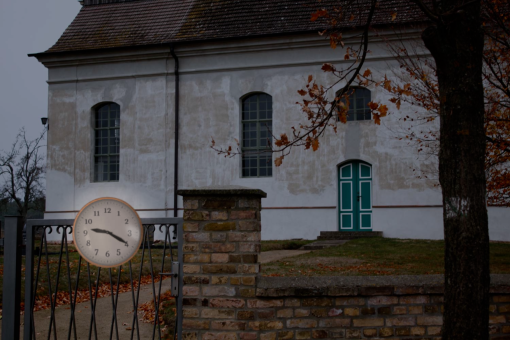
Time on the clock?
9:20
